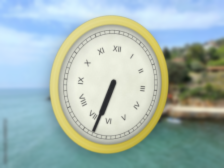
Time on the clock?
6:33
